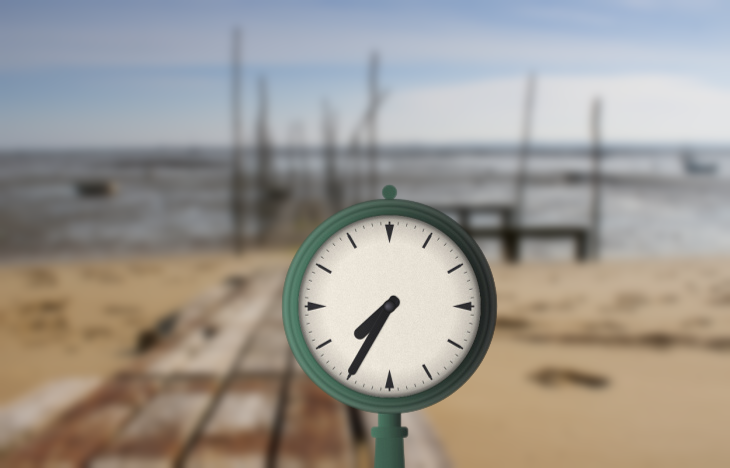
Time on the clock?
7:35
